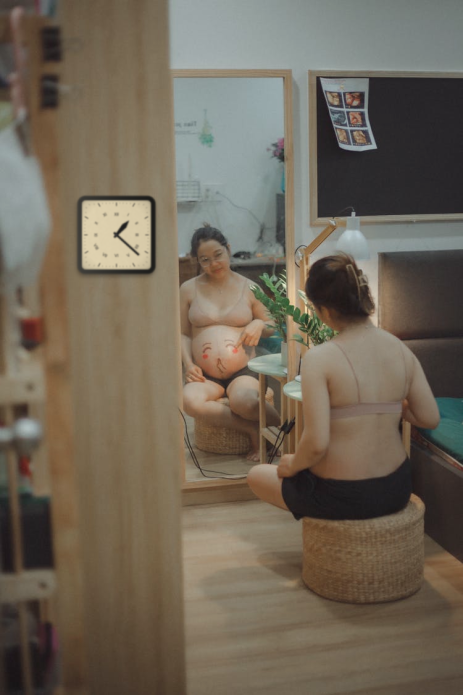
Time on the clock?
1:22
